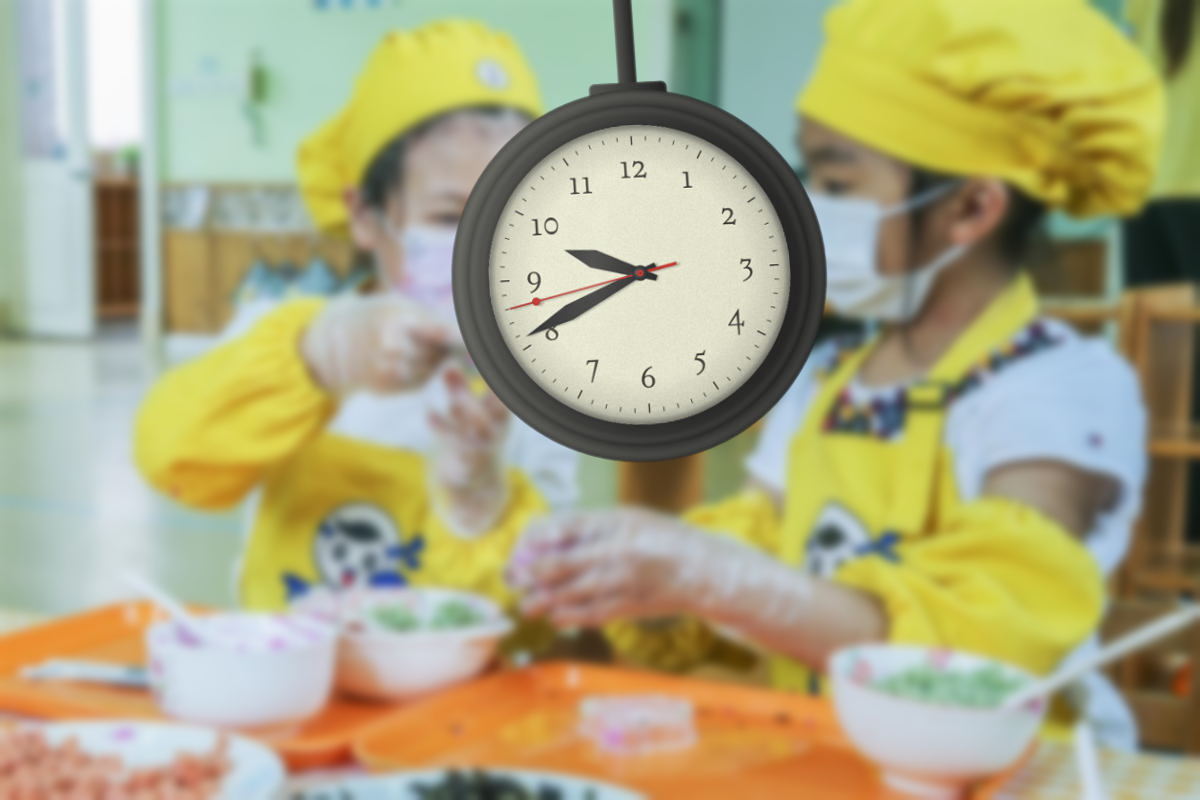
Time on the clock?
9:40:43
